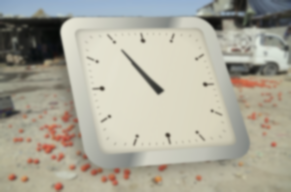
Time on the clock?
10:55
